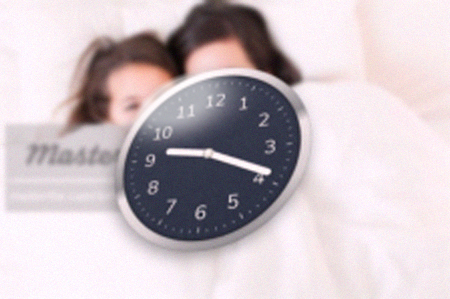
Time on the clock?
9:19
